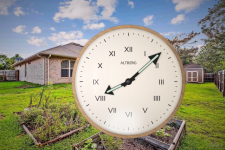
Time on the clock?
8:08
